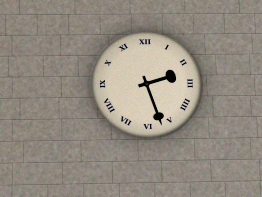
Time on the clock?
2:27
